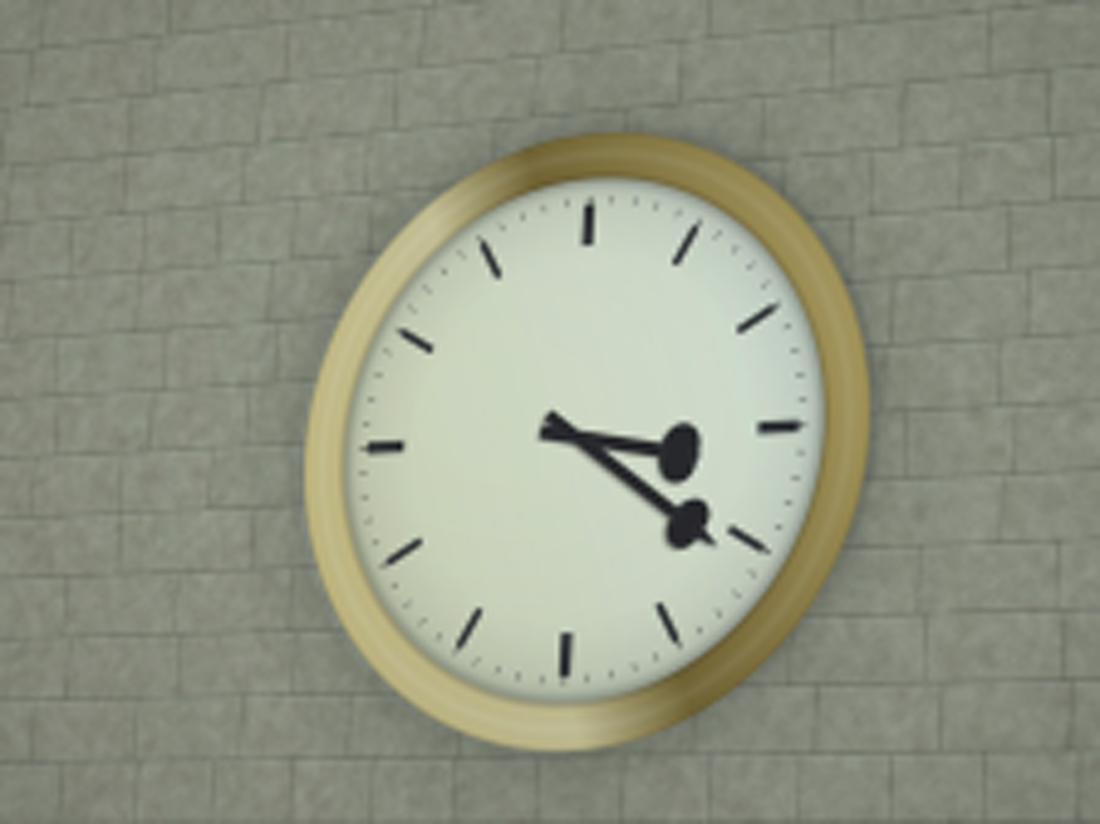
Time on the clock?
3:21
